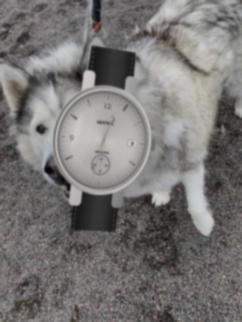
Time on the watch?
12:32
